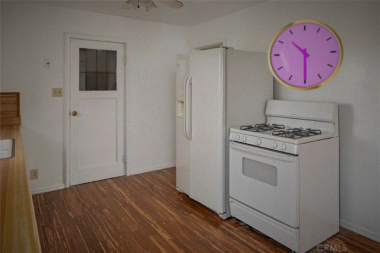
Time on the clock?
10:30
